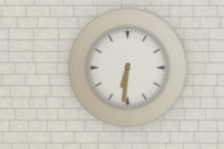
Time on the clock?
6:31
